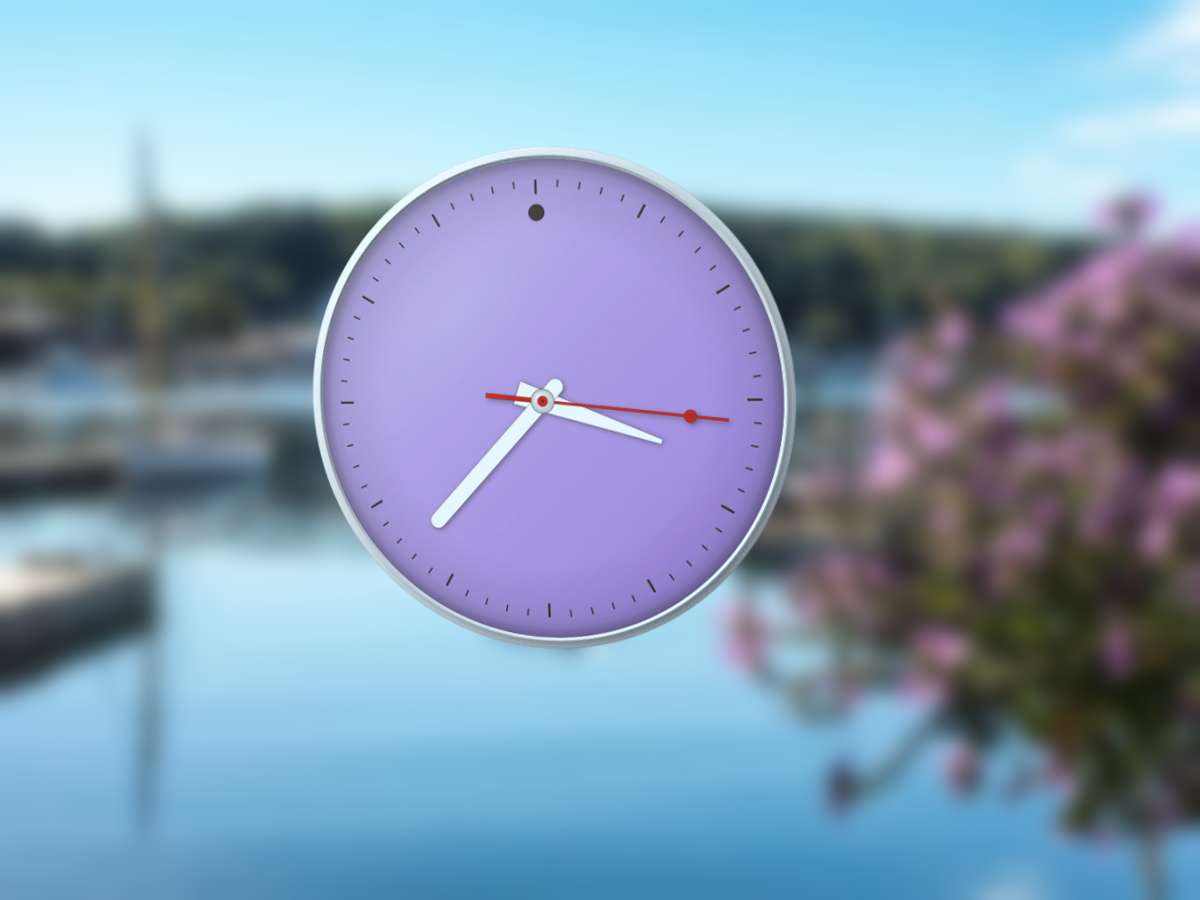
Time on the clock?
3:37:16
